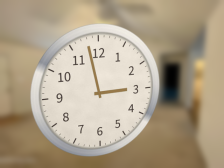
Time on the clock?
2:58
